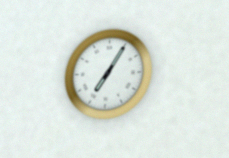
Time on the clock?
7:05
